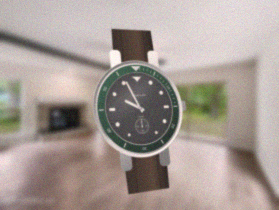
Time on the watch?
9:56
